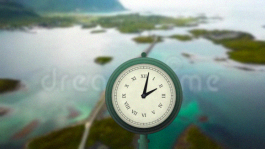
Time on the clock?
2:02
